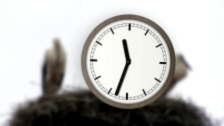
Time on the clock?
11:33
